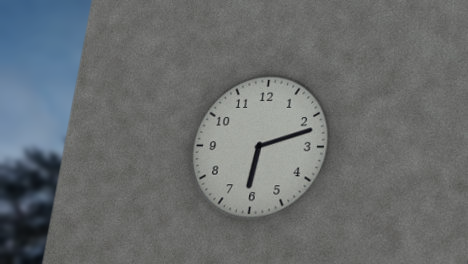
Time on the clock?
6:12
